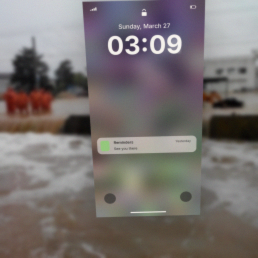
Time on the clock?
3:09
